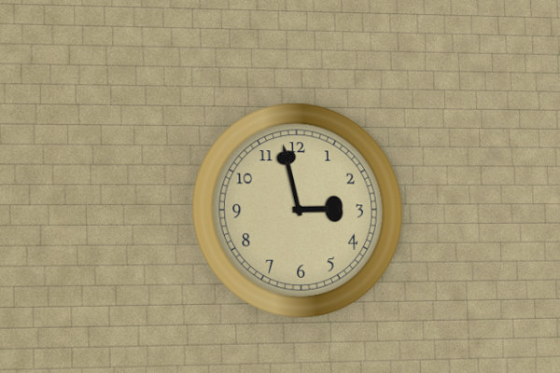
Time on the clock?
2:58
